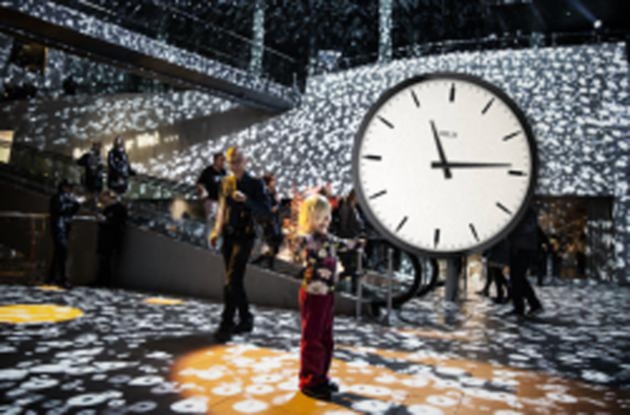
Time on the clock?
11:14
